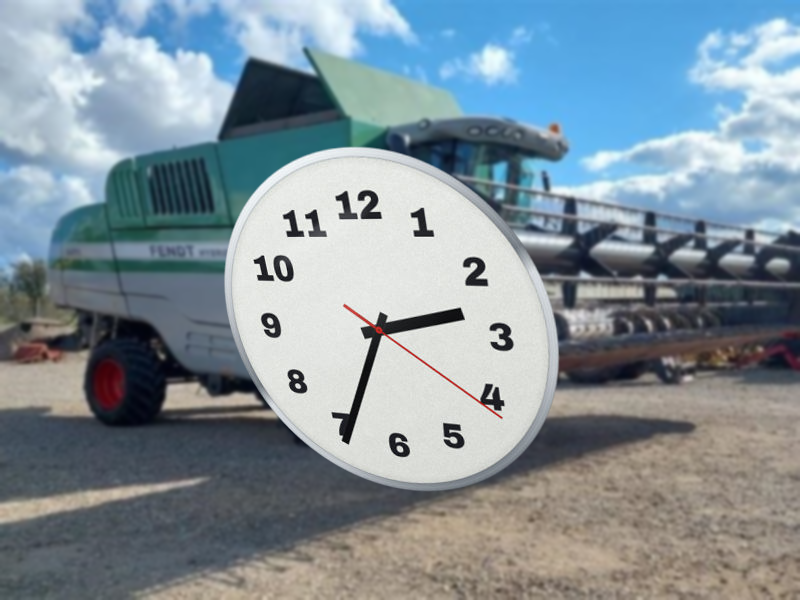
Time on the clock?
2:34:21
